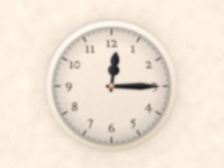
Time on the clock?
12:15
